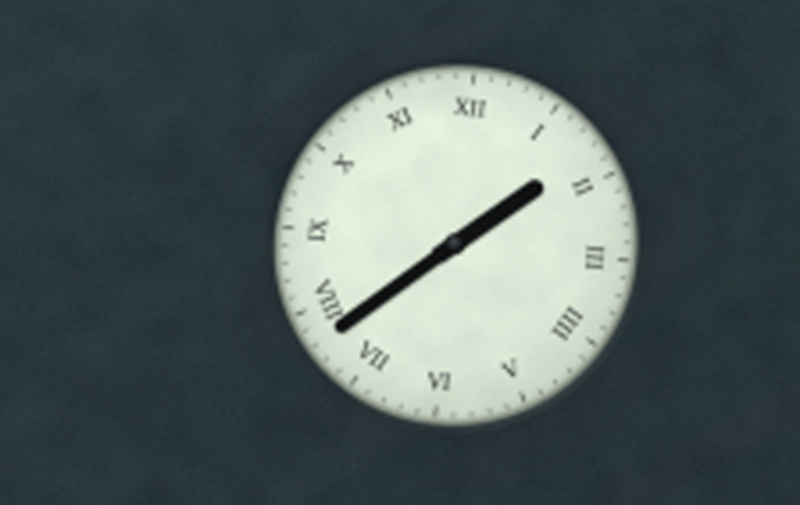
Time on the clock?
1:38
